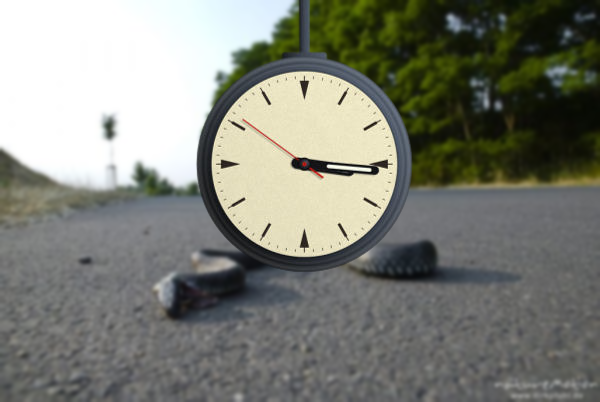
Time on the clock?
3:15:51
